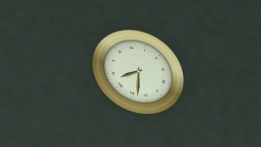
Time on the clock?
8:33
